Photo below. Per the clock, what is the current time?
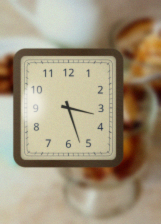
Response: 3:27
